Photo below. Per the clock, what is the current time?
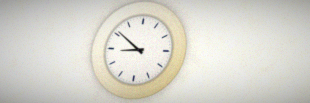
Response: 8:51
